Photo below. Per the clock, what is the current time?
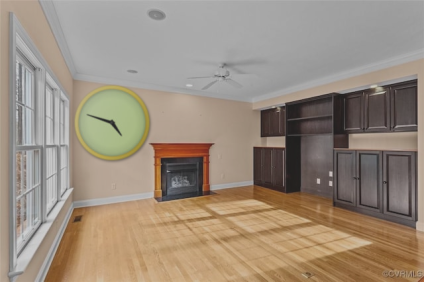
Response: 4:48
